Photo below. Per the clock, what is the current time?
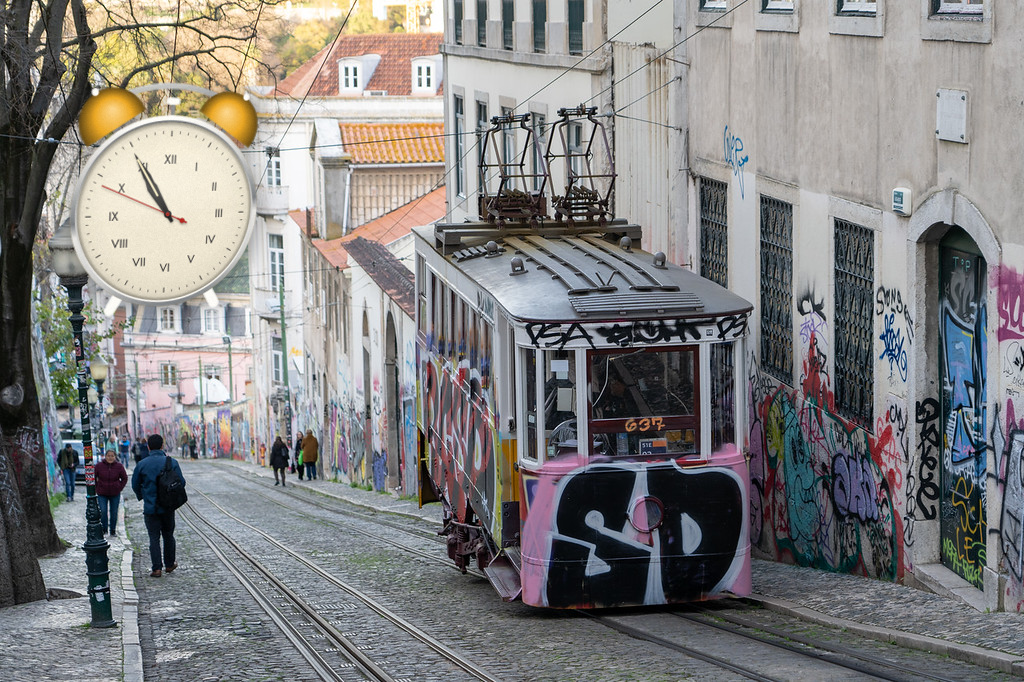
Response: 10:54:49
